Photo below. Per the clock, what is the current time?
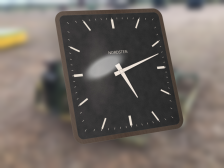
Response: 5:12
